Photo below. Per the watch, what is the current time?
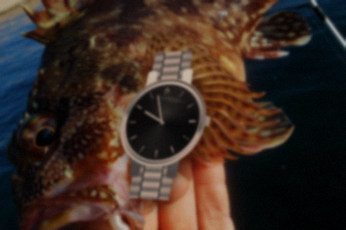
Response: 9:57
